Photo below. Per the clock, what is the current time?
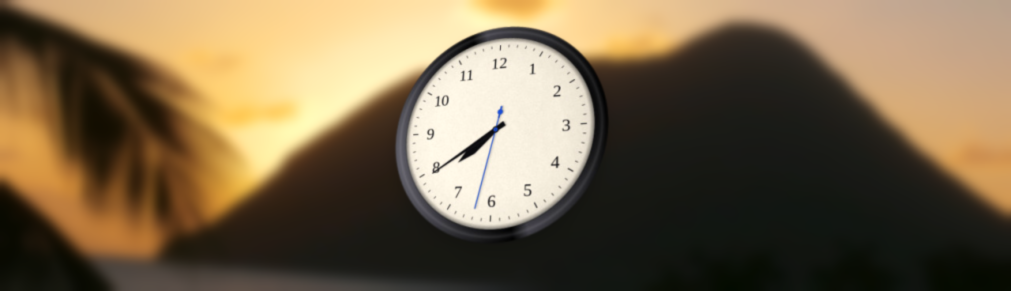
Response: 7:39:32
